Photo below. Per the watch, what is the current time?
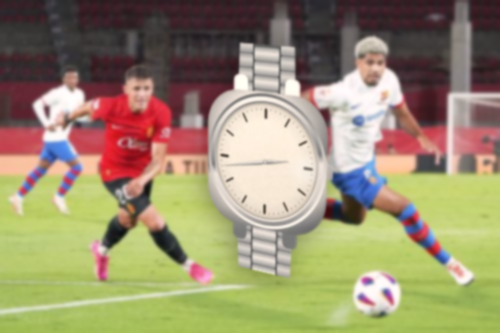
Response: 2:43
